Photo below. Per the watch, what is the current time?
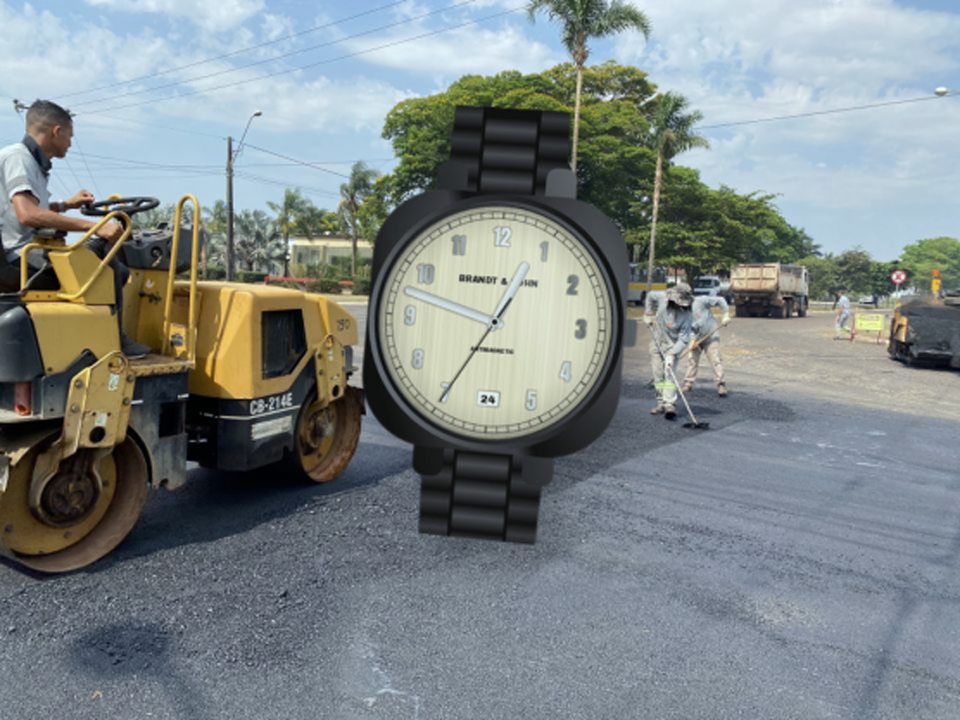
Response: 12:47:35
